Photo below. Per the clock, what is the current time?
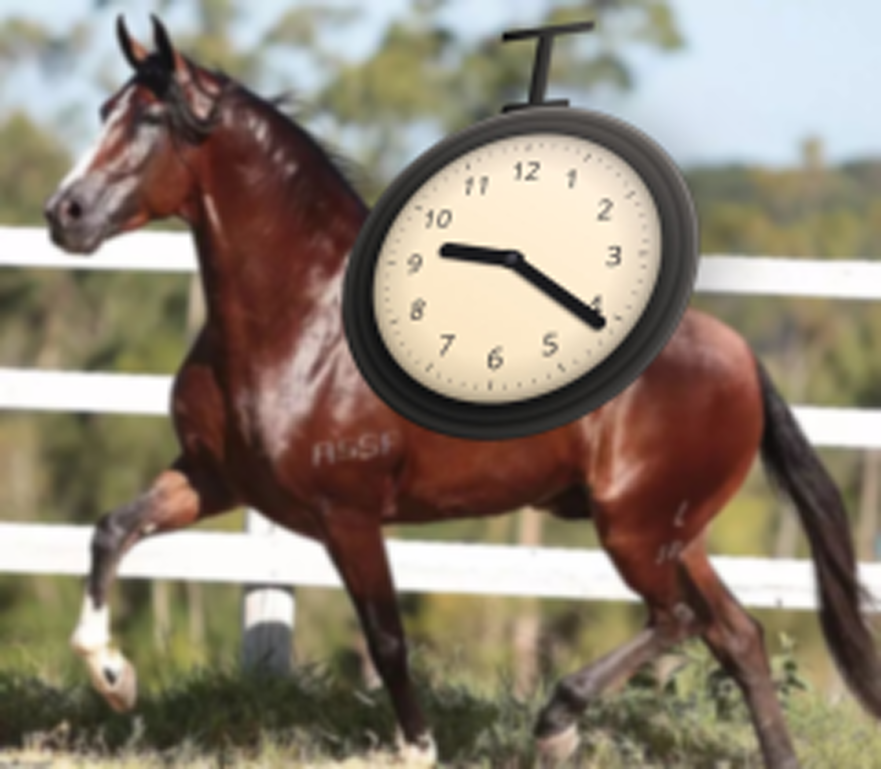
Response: 9:21
